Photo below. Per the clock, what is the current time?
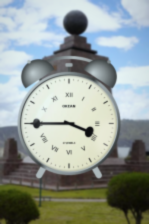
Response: 3:45
